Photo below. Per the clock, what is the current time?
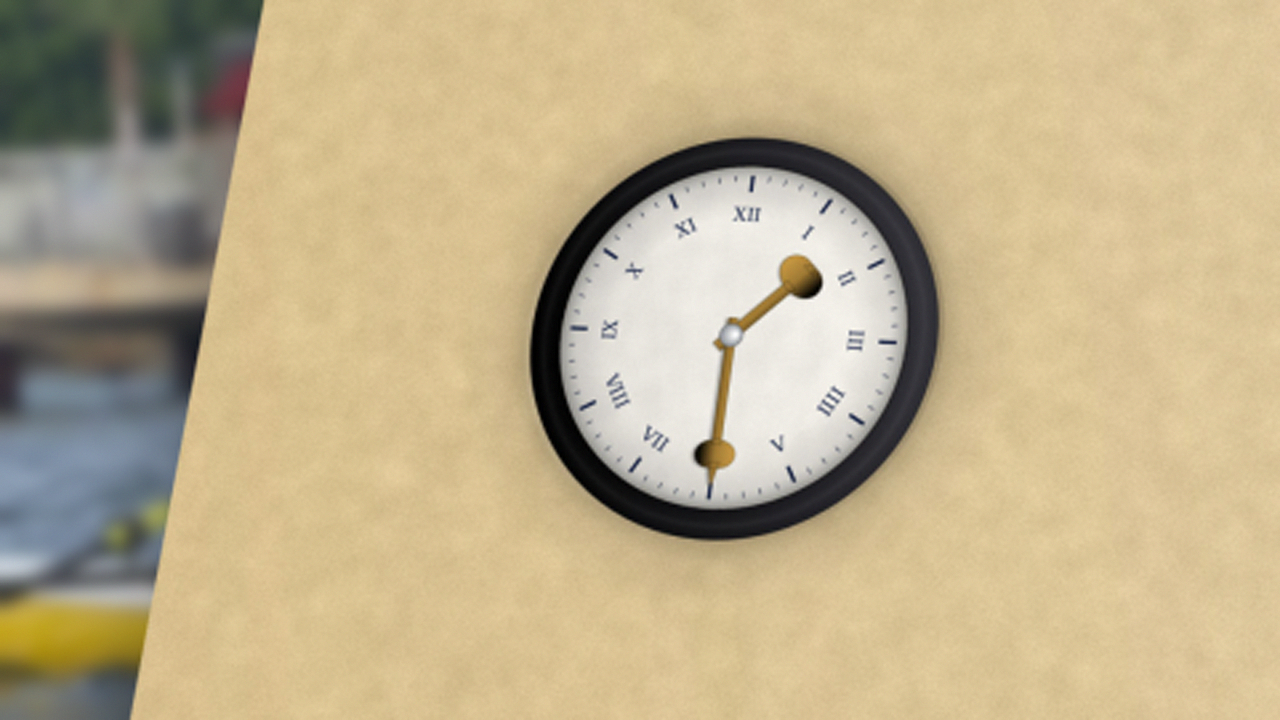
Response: 1:30
